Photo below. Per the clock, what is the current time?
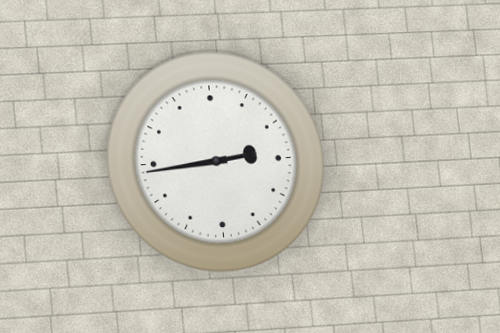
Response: 2:44
